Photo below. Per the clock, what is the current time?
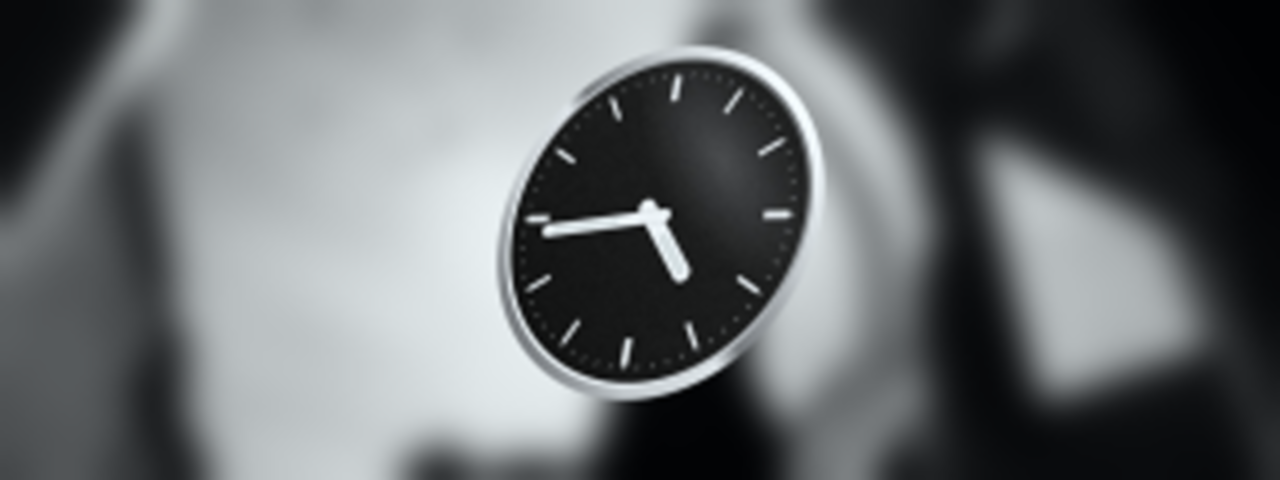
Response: 4:44
